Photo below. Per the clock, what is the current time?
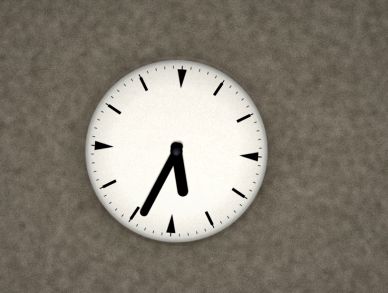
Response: 5:34
